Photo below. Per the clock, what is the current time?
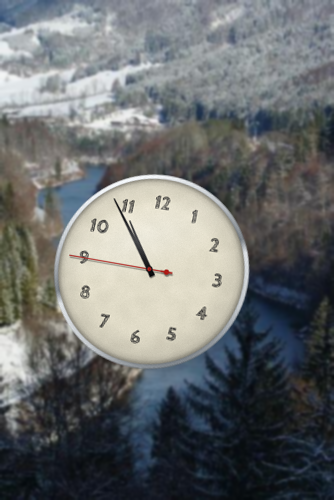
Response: 10:53:45
